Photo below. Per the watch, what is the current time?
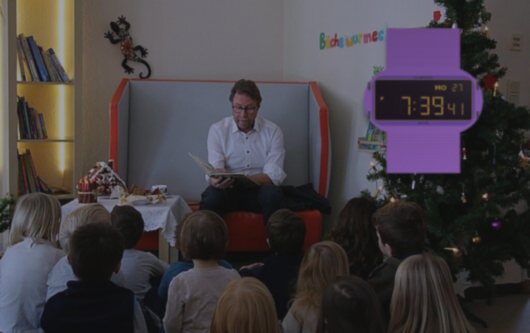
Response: 7:39:41
